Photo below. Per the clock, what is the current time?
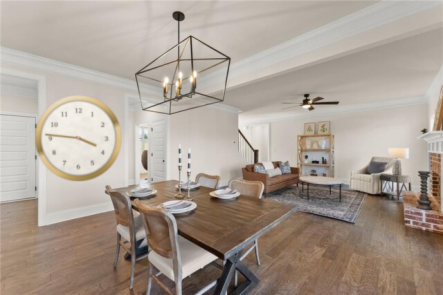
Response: 3:46
